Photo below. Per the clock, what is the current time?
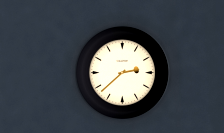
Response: 2:38
